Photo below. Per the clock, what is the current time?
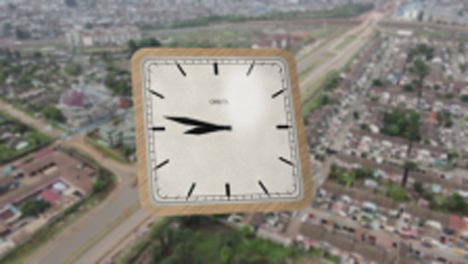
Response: 8:47
